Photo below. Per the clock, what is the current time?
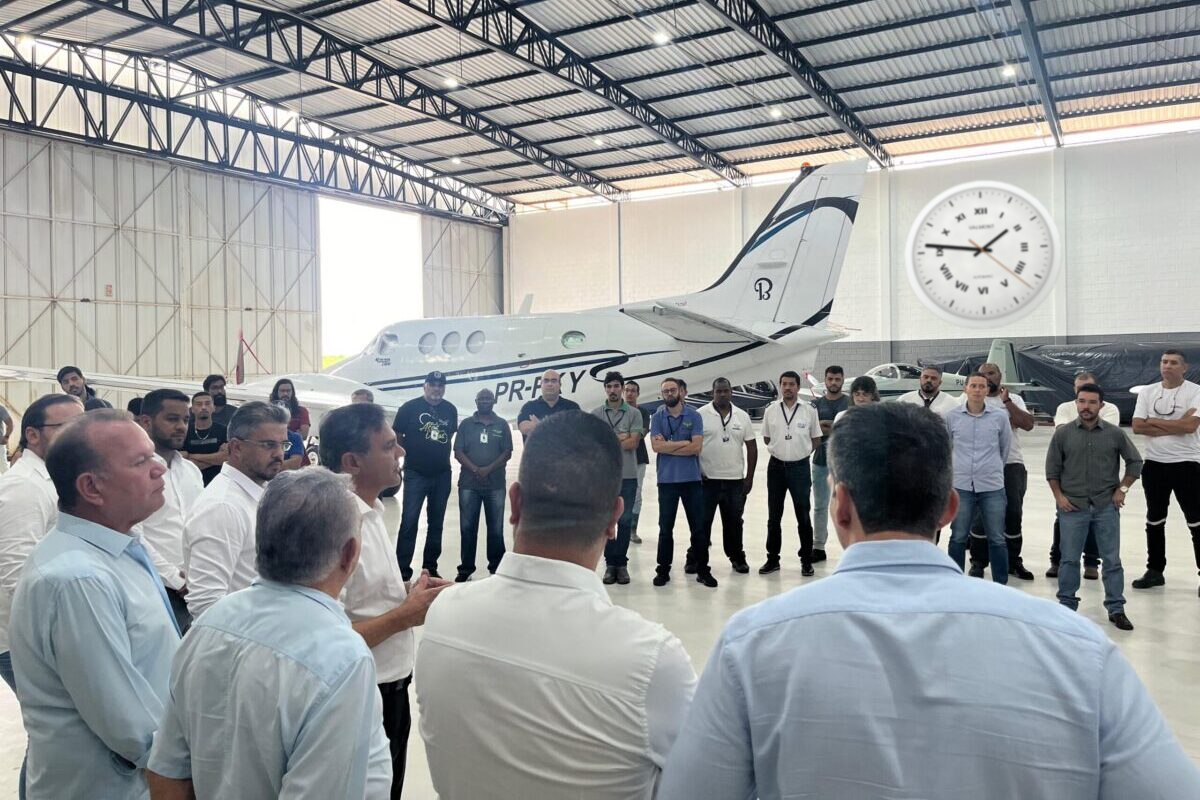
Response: 1:46:22
